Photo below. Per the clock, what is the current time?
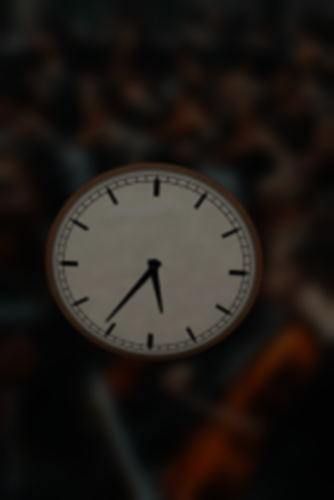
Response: 5:36
